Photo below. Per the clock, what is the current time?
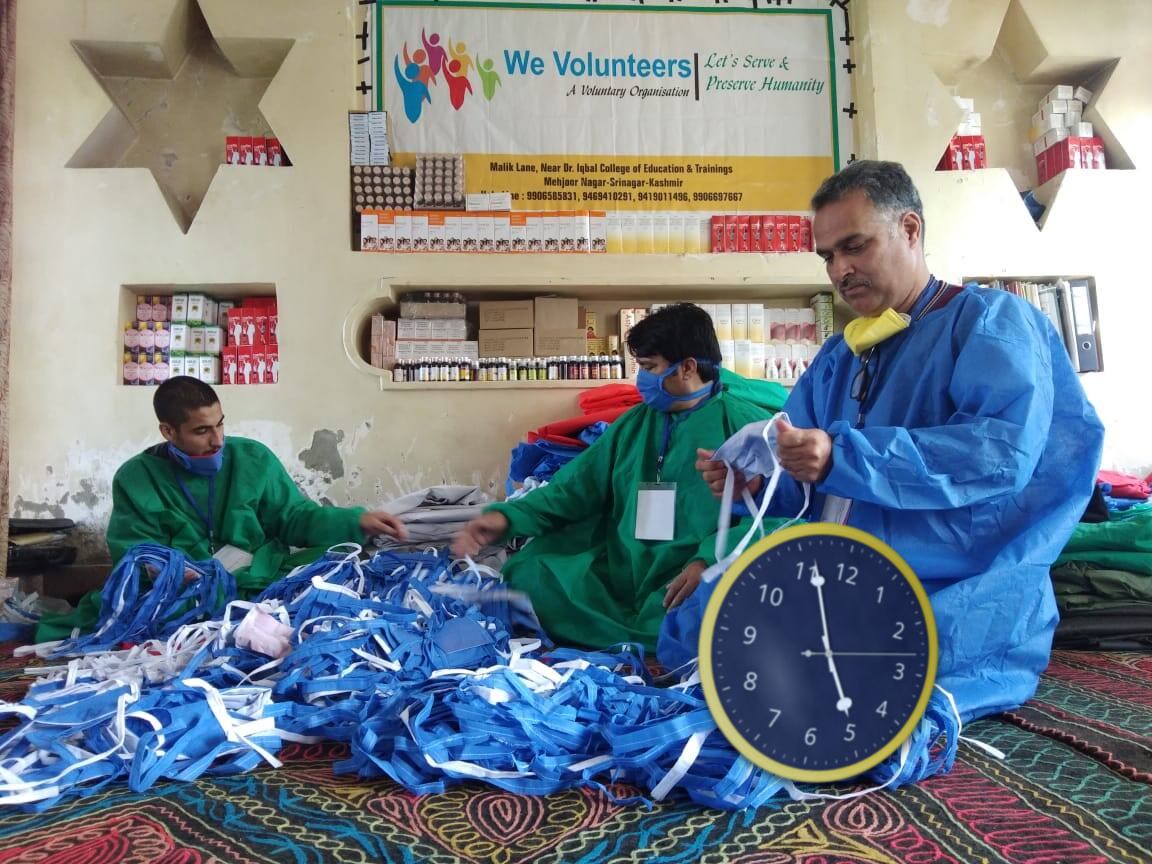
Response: 4:56:13
